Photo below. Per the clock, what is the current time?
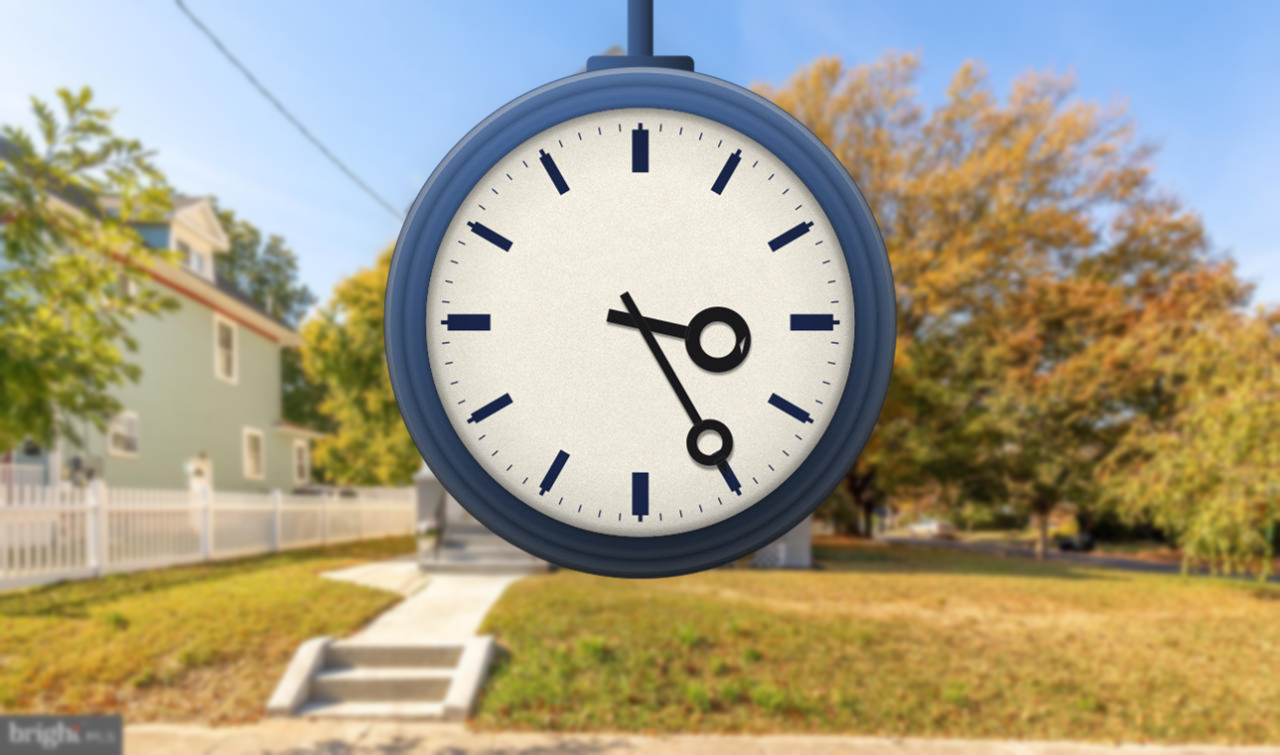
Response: 3:25
